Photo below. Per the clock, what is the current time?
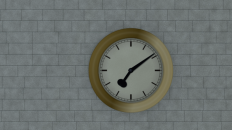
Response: 7:09
